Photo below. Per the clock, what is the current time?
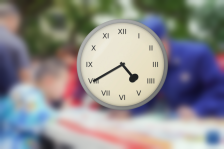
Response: 4:40
